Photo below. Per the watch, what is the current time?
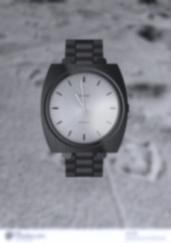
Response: 10:59
